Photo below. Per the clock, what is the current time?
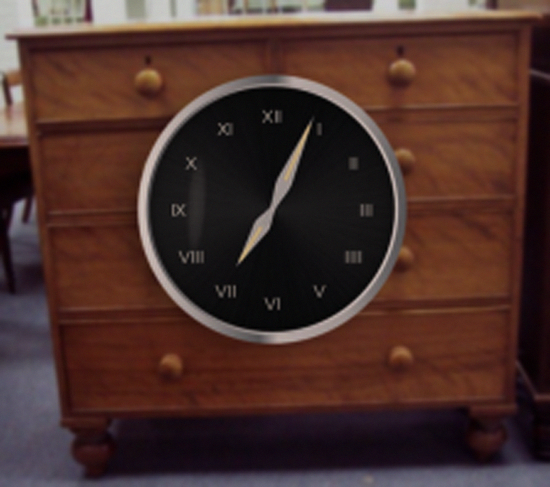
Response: 7:04
